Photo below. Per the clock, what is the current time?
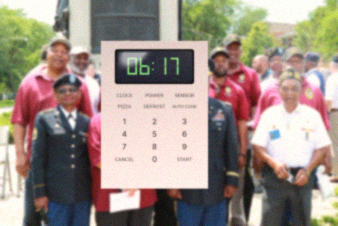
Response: 6:17
